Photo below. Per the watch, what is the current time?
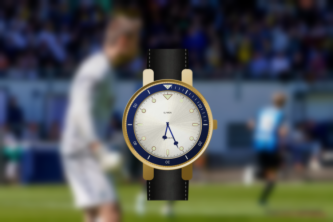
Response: 6:26
